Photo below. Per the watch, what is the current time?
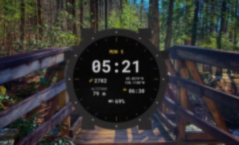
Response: 5:21
